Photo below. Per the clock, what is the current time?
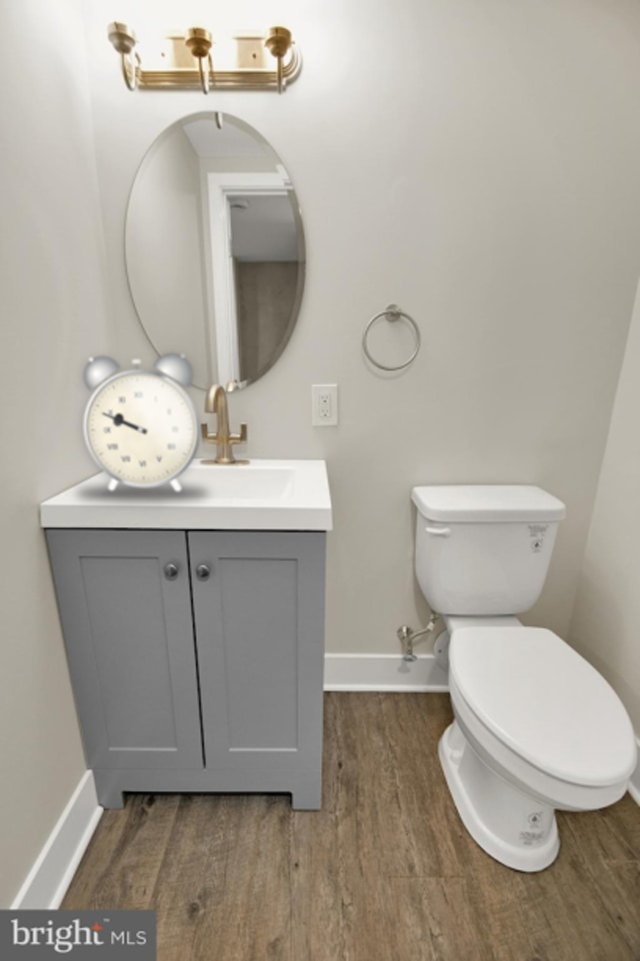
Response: 9:49
